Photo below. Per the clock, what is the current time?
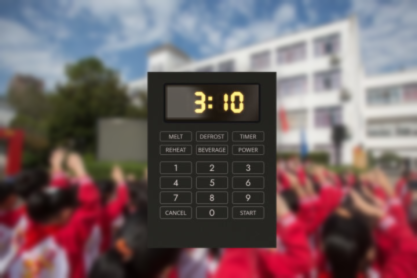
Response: 3:10
